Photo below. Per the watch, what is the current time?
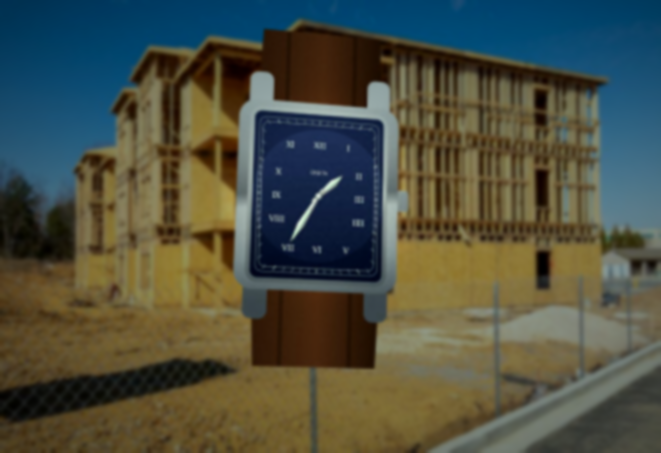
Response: 1:35
